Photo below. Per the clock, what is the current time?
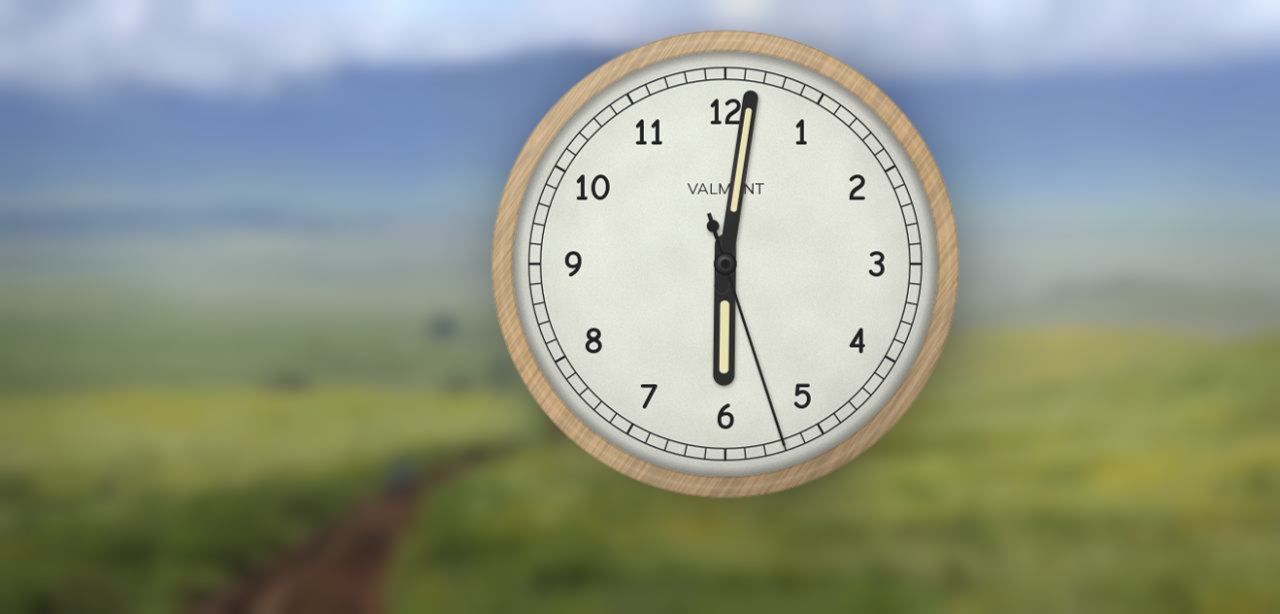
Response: 6:01:27
